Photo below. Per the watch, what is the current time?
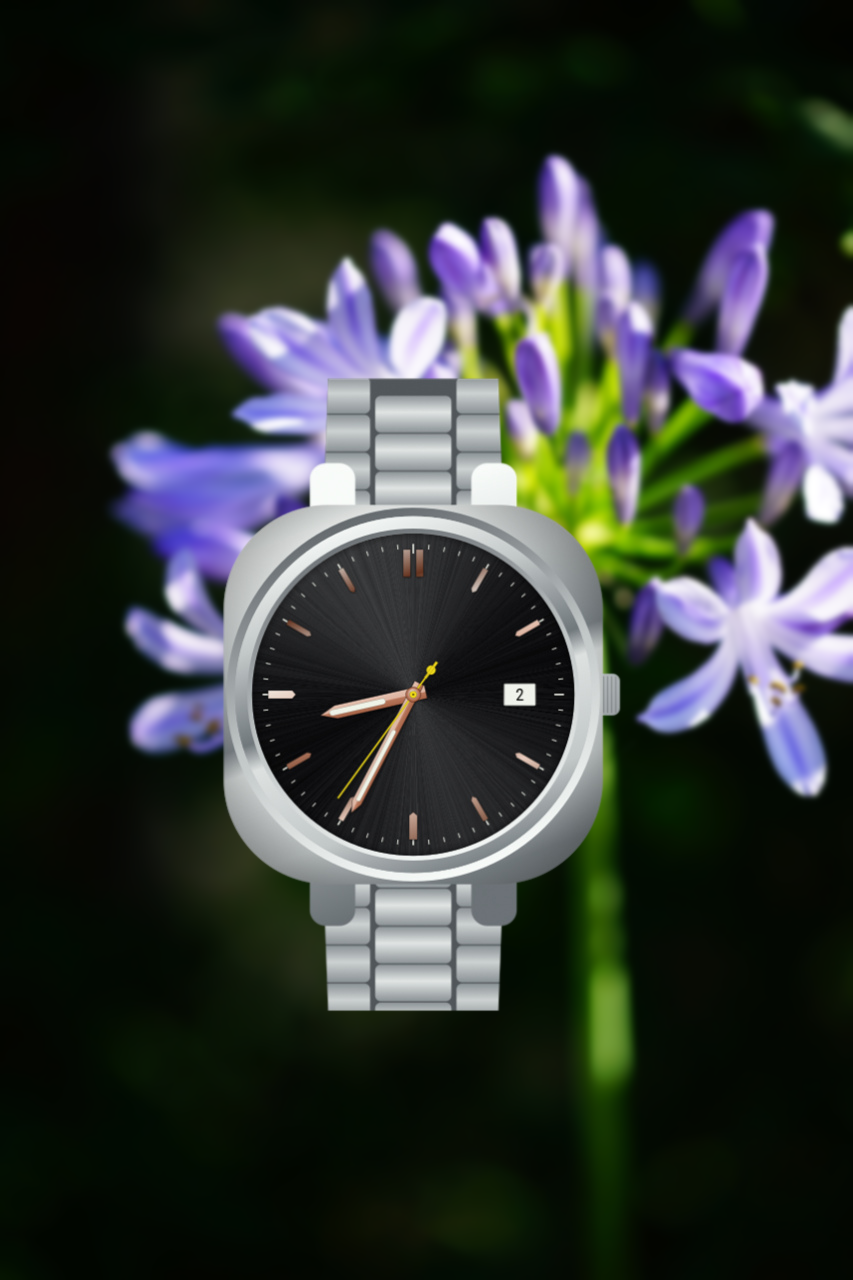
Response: 8:34:36
